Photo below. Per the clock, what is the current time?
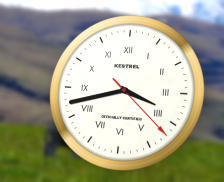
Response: 3:42:22
